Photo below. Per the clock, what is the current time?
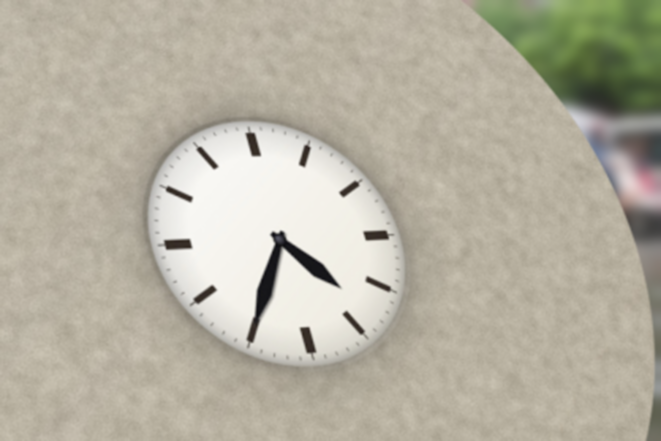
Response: 4:35
